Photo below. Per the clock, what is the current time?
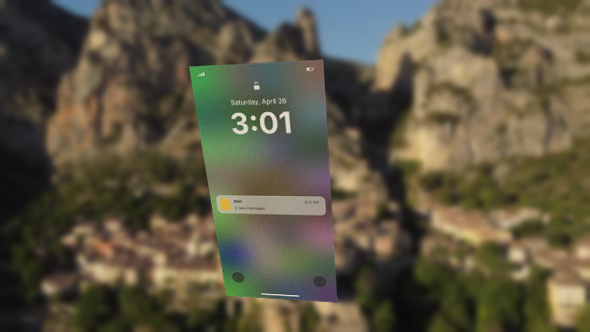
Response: 3:01
